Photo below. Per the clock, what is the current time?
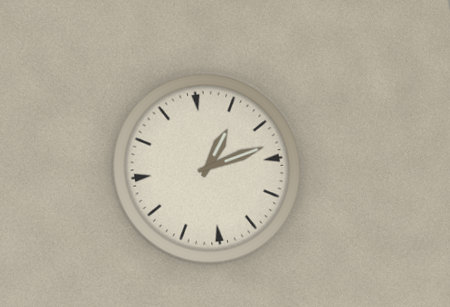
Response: 1:13
